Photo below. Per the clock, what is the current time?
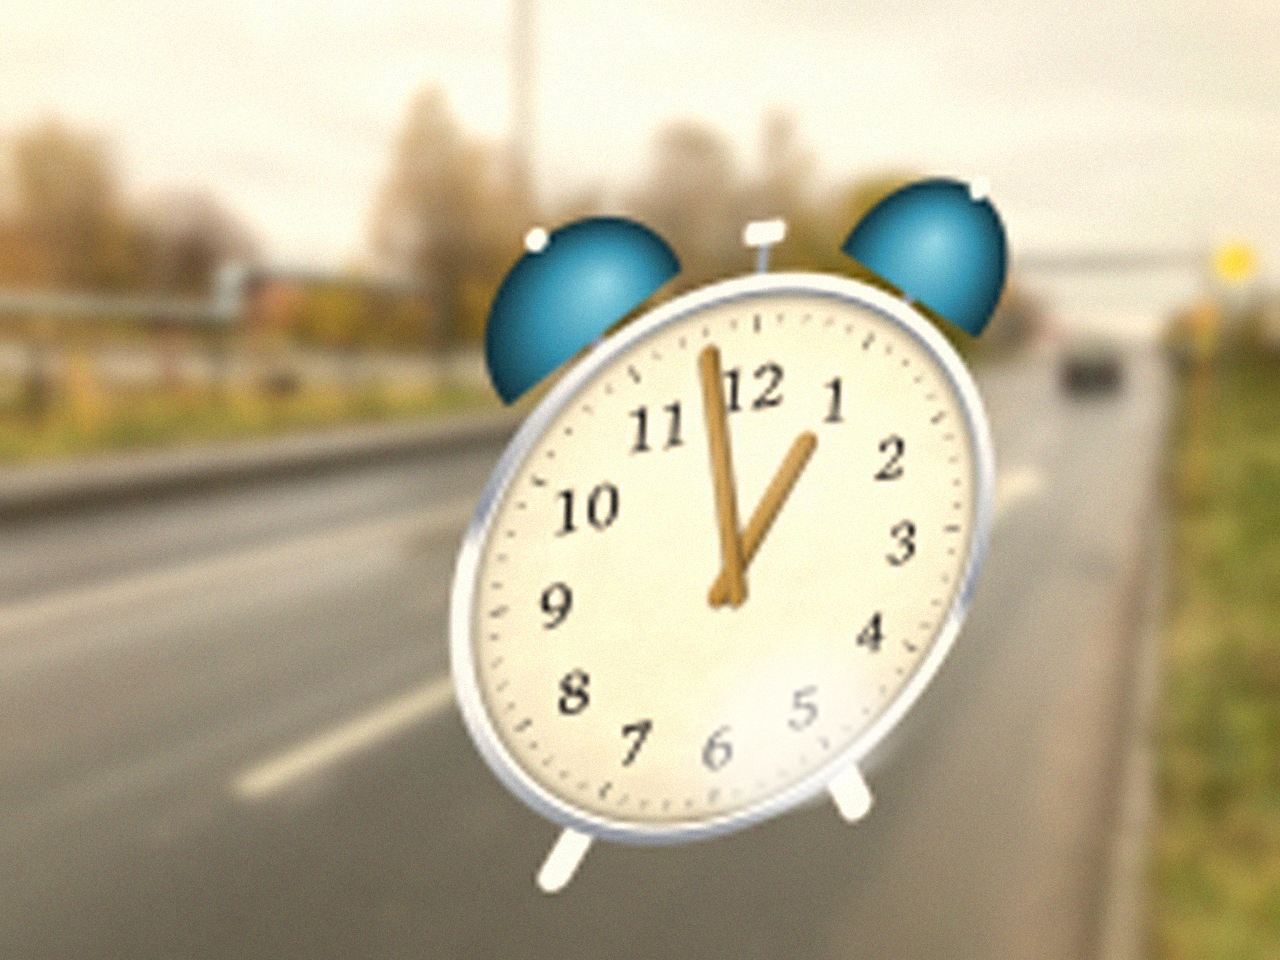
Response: 12:58
